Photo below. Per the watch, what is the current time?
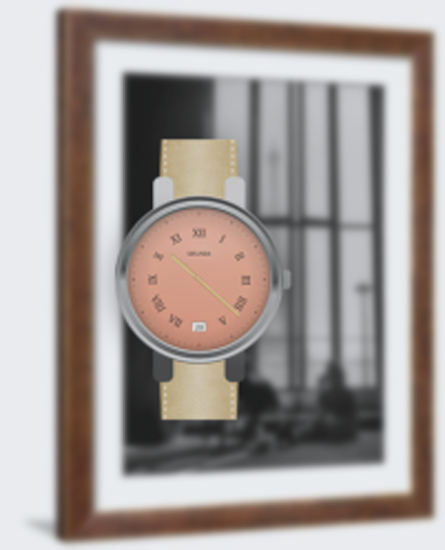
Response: 10:22
